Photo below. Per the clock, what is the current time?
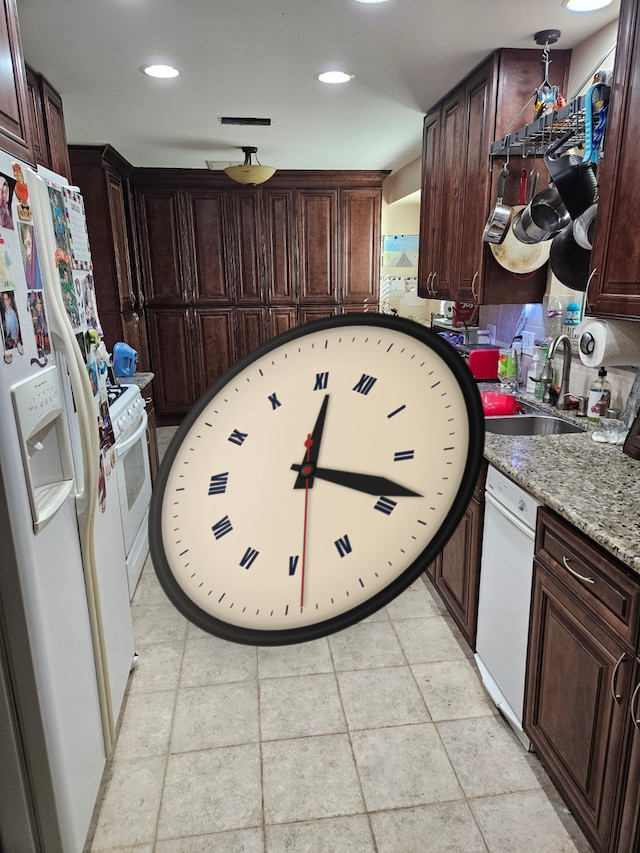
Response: 11:13:24
